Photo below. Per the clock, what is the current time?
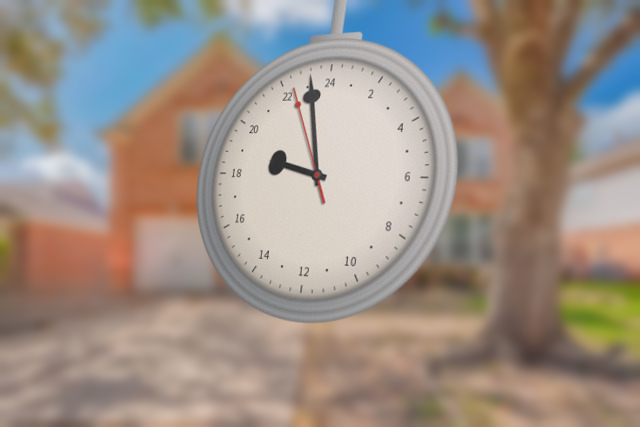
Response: 18:57:56
